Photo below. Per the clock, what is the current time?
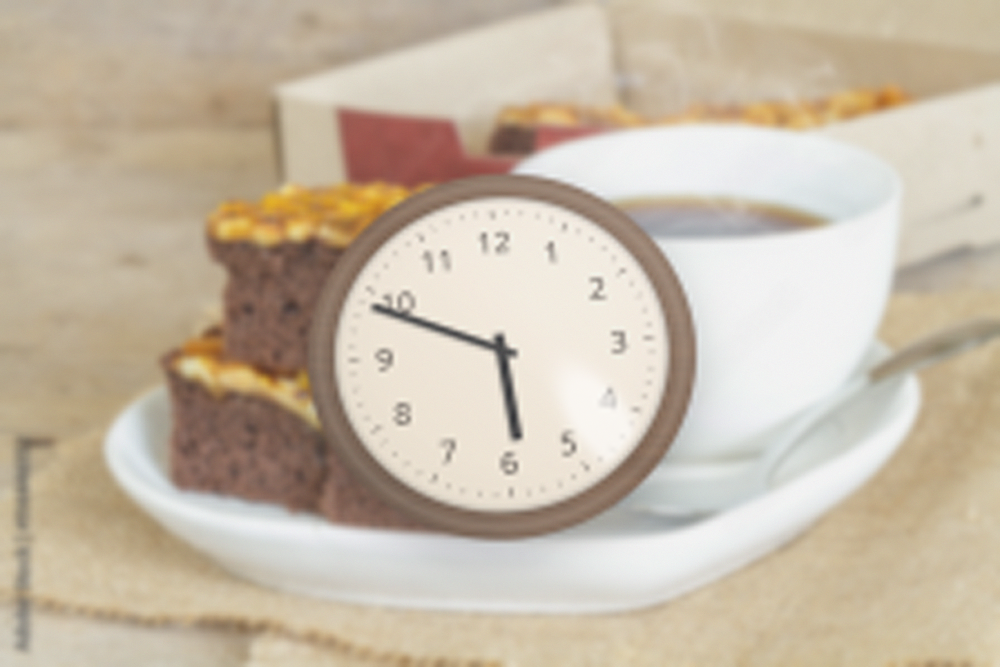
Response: 5:49
